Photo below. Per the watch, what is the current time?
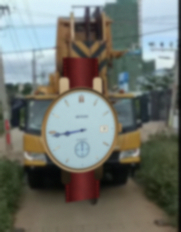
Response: 8:44
